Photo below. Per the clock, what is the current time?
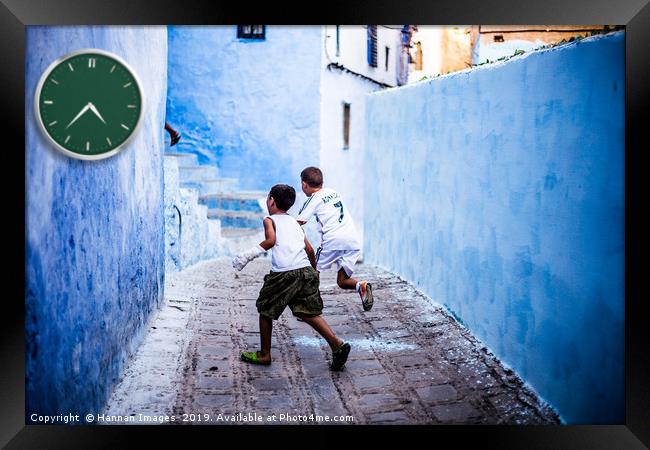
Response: 4:37
